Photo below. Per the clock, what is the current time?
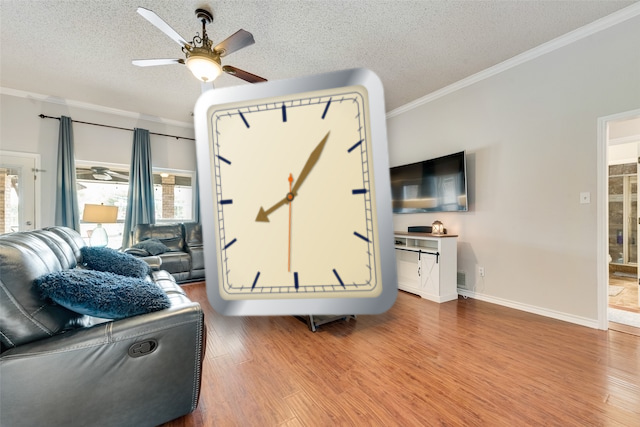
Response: 8:06:31
